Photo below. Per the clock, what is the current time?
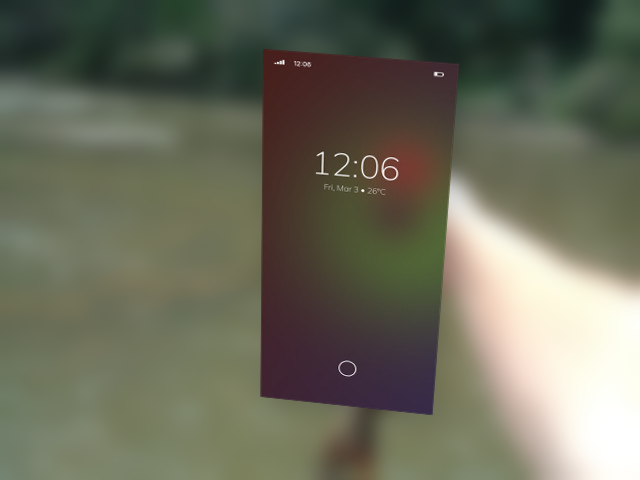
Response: 12:06
